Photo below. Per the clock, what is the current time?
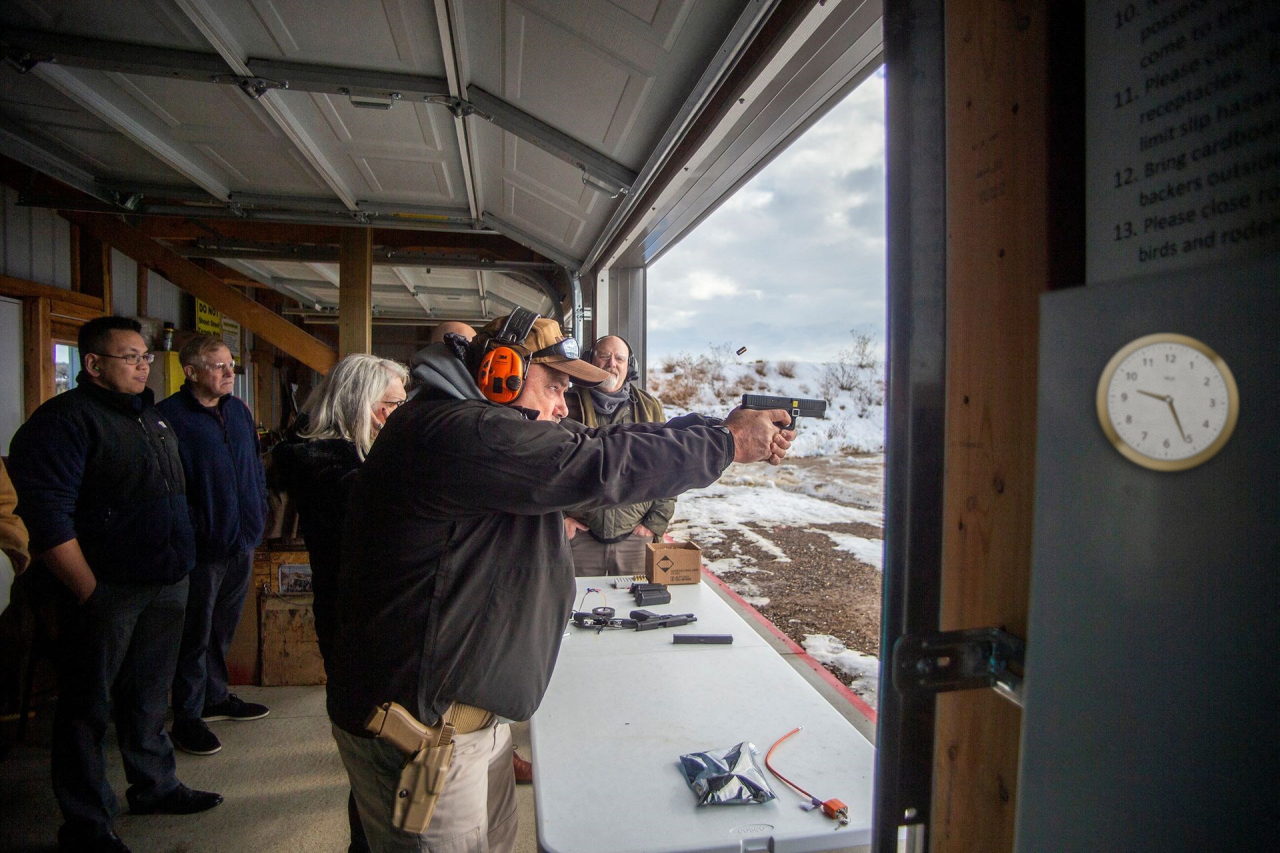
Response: 9:26
